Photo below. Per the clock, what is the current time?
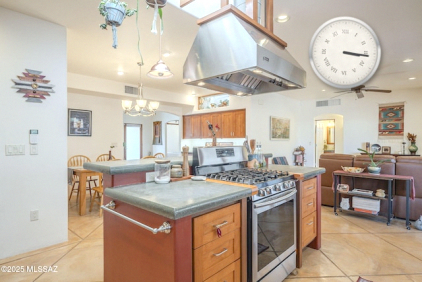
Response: 3:16
